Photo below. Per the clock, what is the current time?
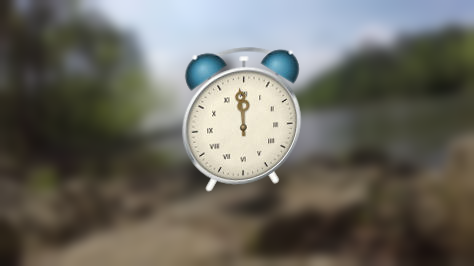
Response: 11:59
